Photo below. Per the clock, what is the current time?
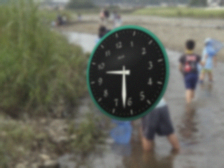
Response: 9:32
